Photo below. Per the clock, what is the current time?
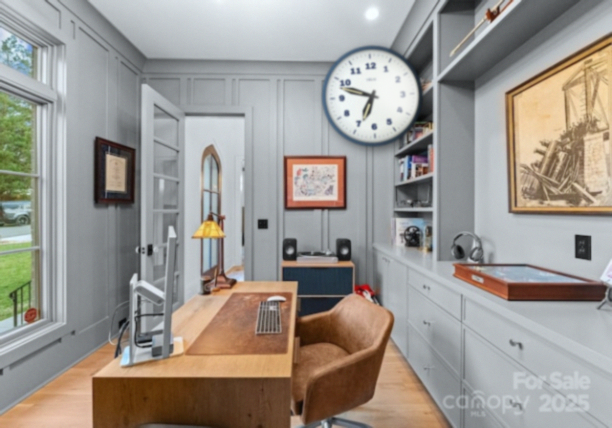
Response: 6:48
